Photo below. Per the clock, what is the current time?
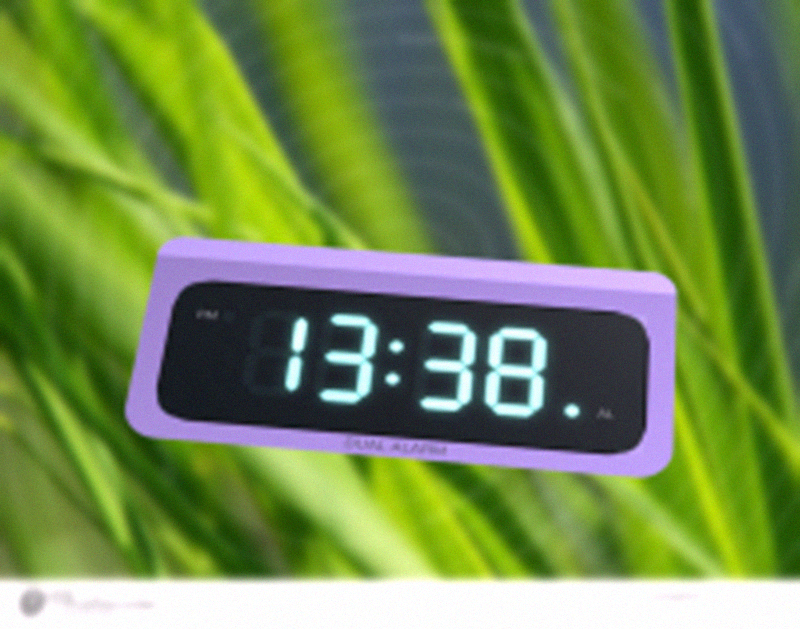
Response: 13:38
